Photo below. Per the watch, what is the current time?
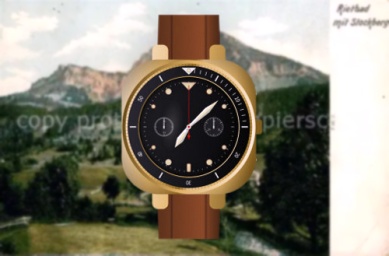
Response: 7:08
